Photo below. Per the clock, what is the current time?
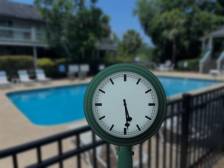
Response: 5:29
